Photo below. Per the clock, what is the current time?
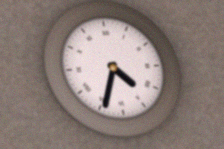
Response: 4:34
